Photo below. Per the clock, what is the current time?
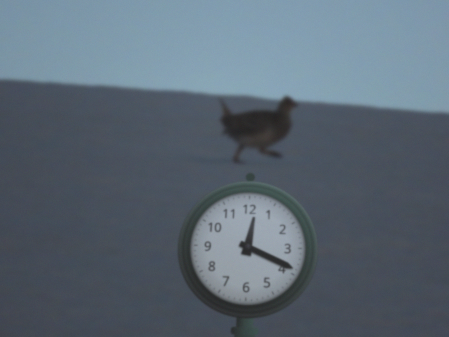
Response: 12:19
